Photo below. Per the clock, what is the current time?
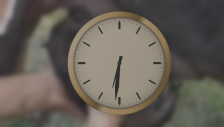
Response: 6:31
